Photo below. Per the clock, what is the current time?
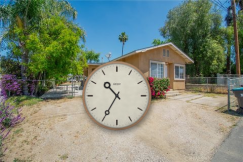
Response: 10:35
